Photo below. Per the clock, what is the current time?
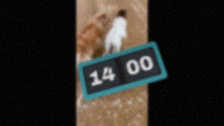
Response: 14:00
